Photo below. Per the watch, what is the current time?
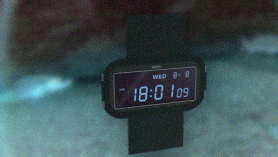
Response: 18:01:09
